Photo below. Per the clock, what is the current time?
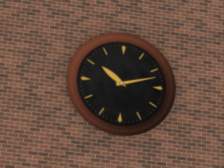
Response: 10:12
